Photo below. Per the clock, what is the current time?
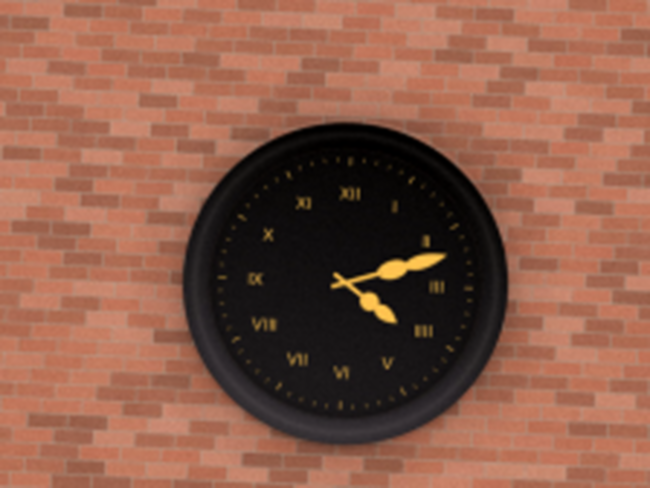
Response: 4:12
